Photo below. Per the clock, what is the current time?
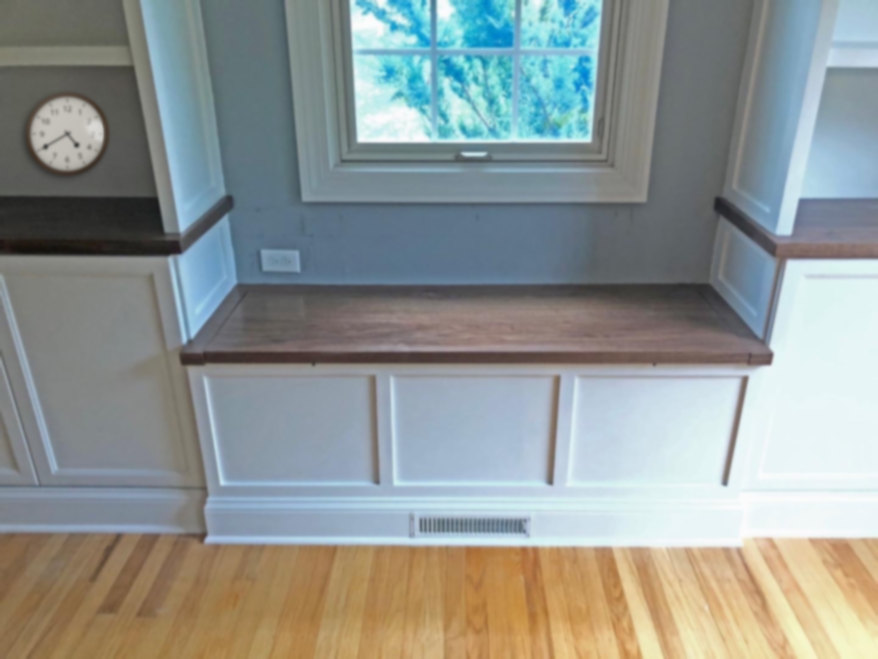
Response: 4:40
